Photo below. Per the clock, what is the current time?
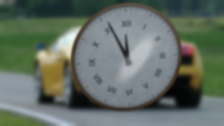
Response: 11:56
